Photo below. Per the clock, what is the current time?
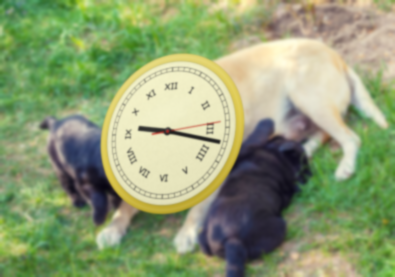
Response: 9:17:14
